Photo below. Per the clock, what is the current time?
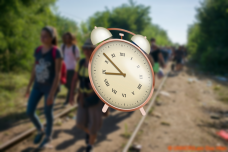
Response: 8:52
